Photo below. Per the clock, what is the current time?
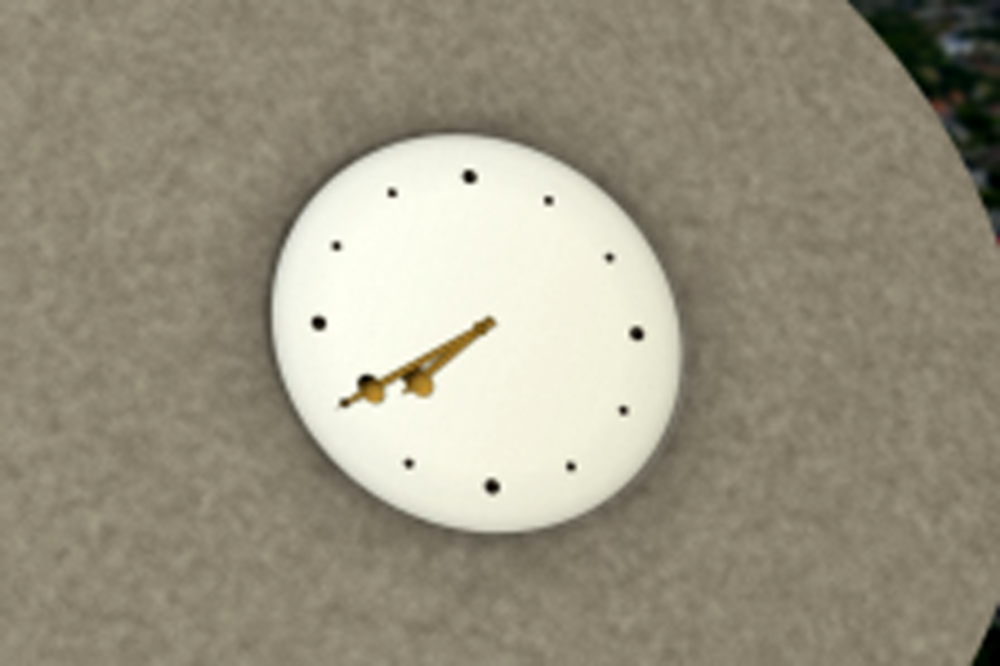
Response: 7:40
